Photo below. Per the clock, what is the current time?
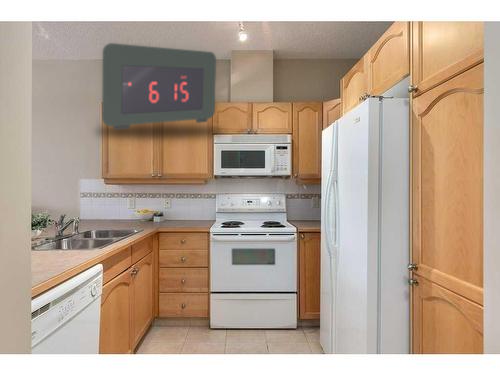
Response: 6:15
